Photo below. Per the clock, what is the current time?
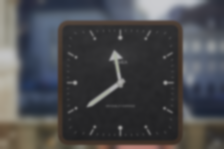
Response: 11:39
